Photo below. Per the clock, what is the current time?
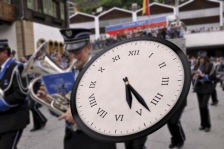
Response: 5:23
